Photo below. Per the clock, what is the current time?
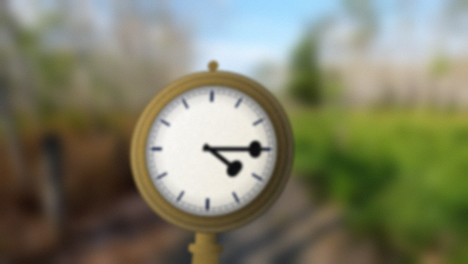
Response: 4:15
